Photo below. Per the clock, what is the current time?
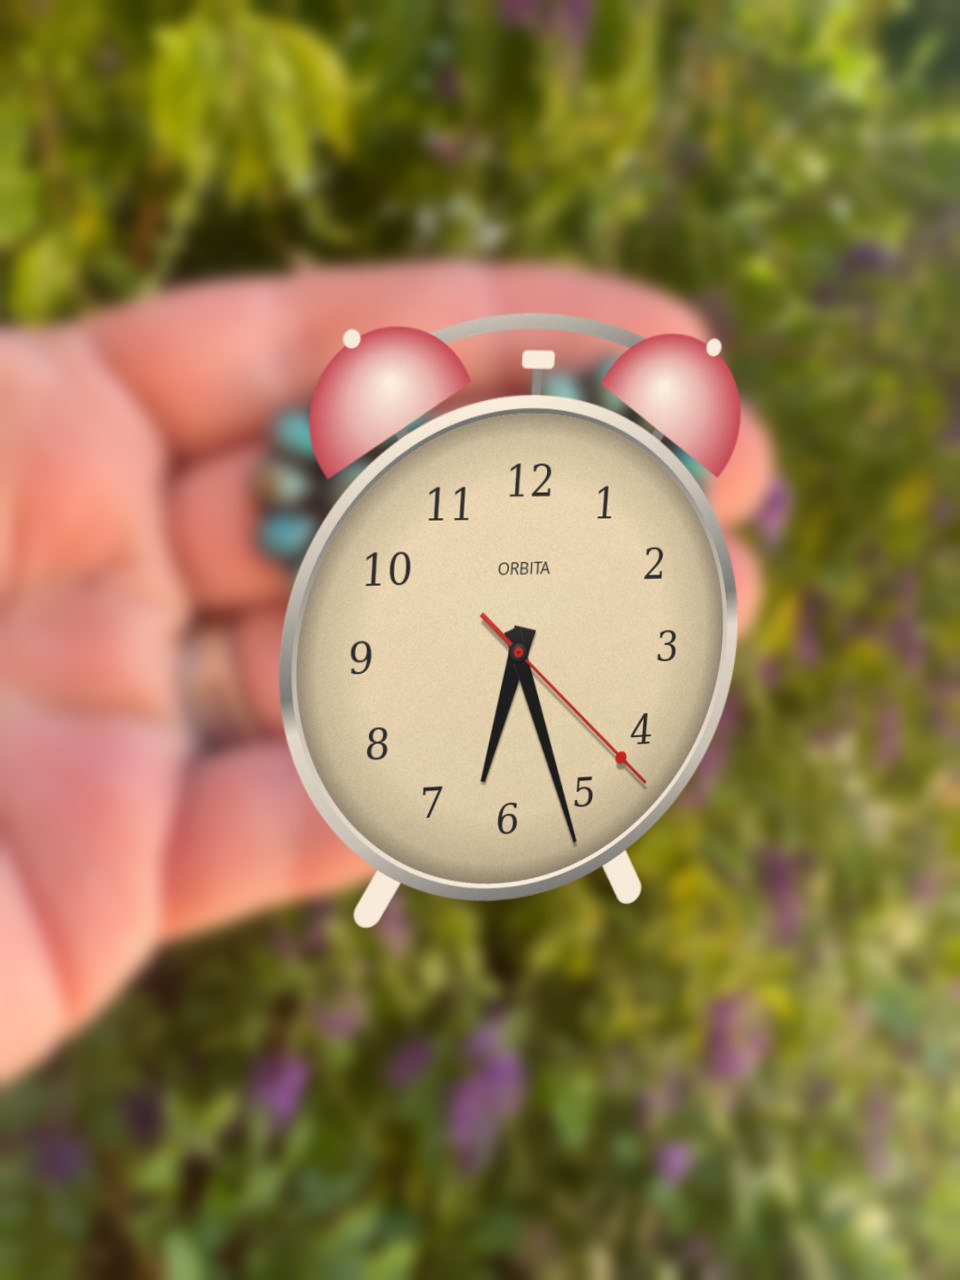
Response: 6:26:22
